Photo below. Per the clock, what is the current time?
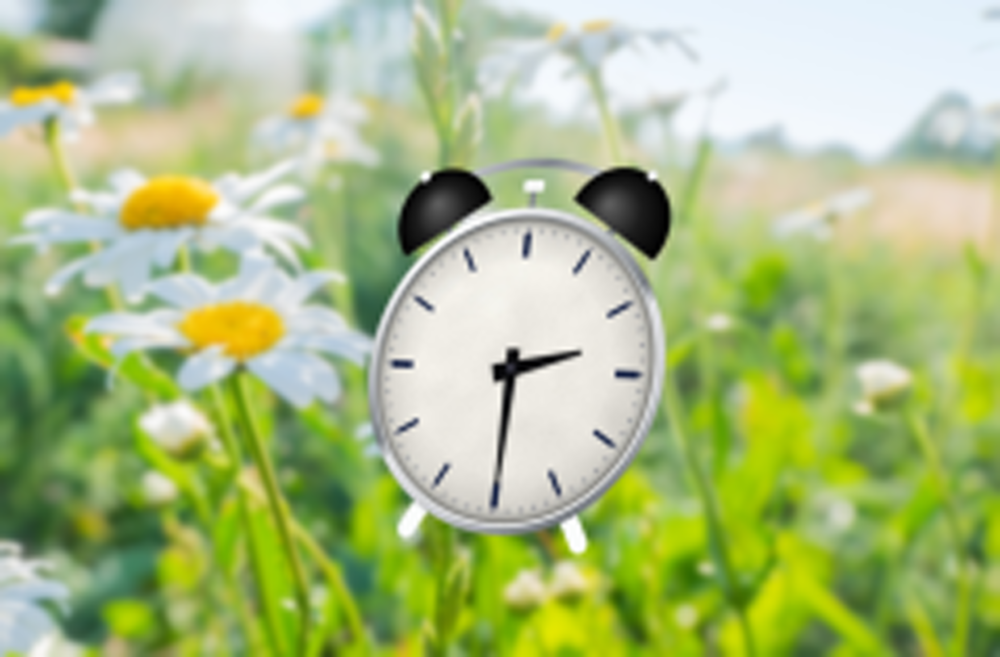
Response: 2:30
